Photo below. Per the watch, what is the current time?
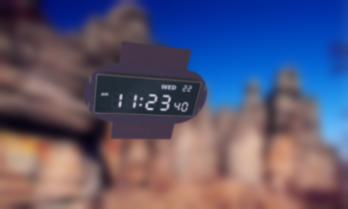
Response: 11:23:40
